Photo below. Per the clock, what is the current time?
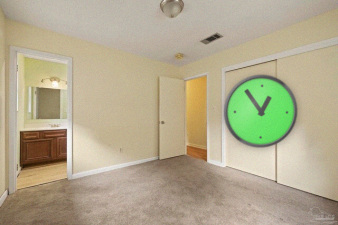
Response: 12:54
